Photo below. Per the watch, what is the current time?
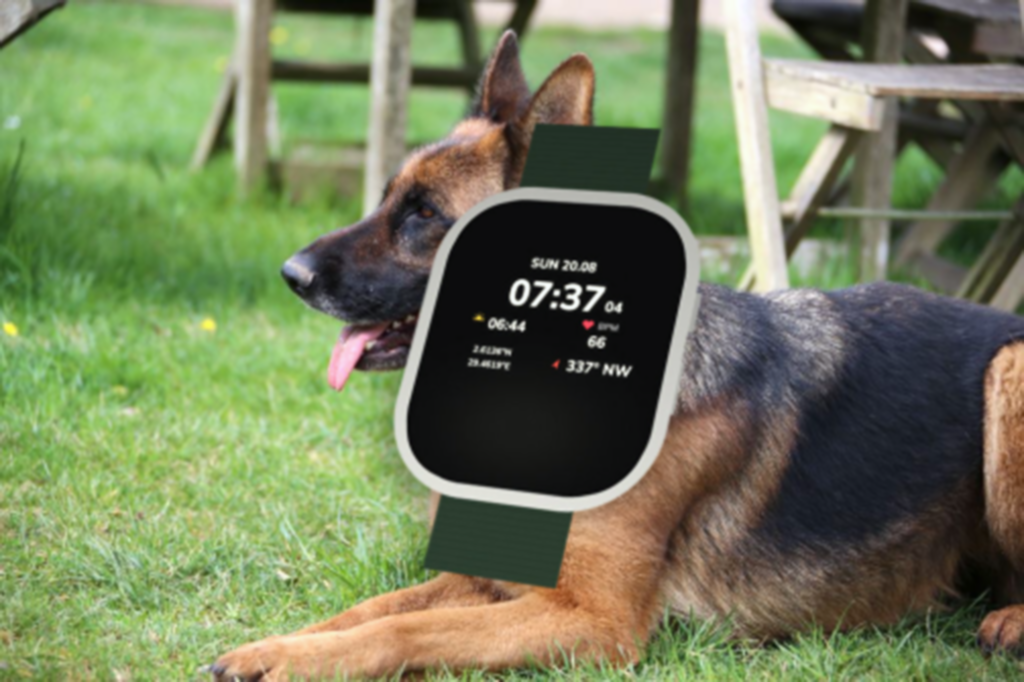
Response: 7:37
